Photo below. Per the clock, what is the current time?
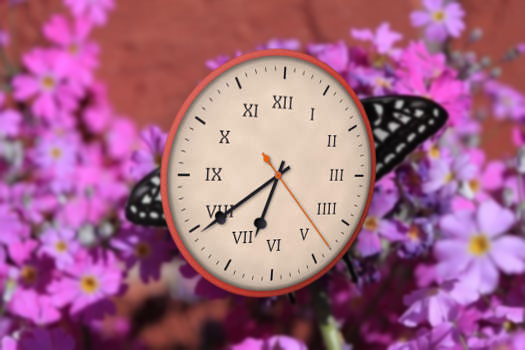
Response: 6:39:23
